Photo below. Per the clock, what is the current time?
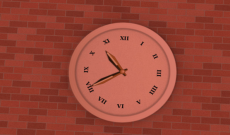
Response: 10:40
